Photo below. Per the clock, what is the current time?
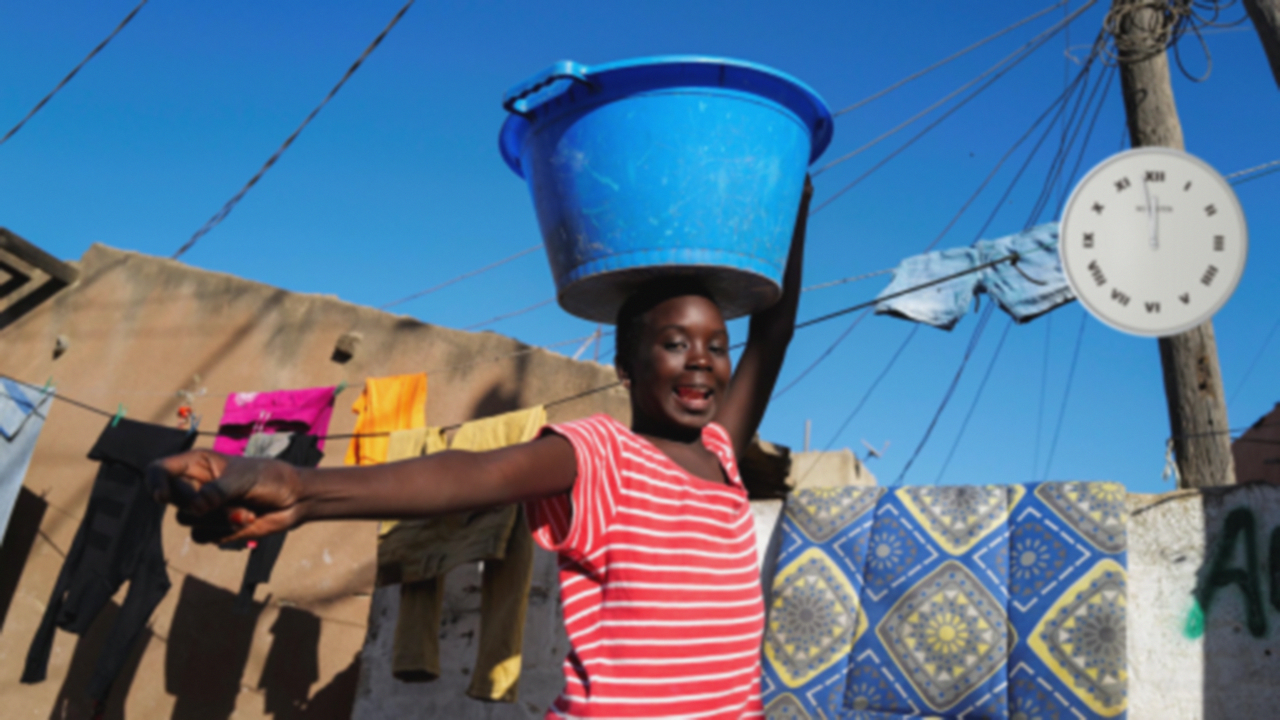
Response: 11:58
